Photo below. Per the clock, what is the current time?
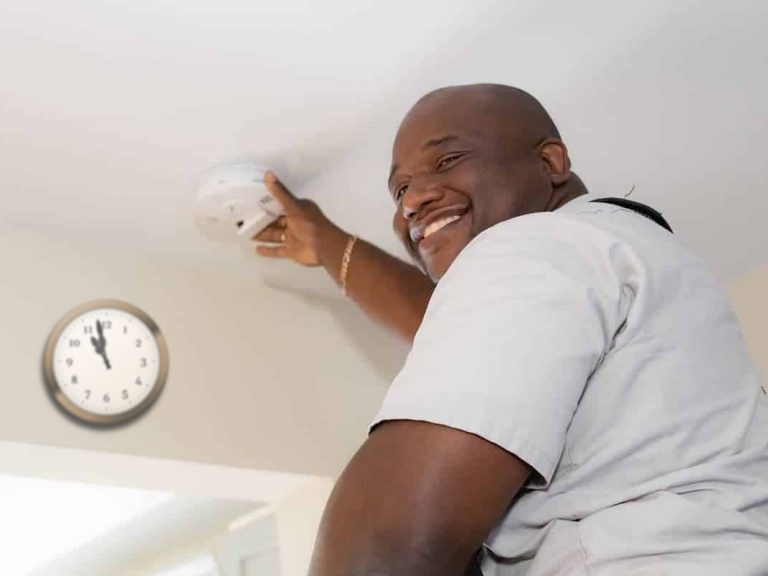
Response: 10:58
